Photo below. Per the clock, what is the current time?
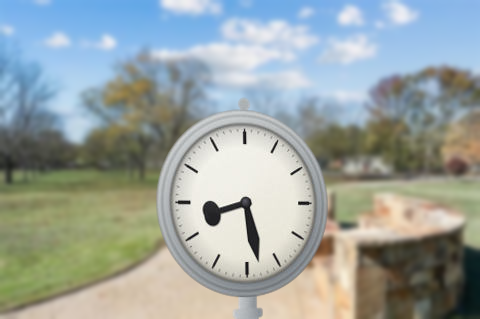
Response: 8:28
